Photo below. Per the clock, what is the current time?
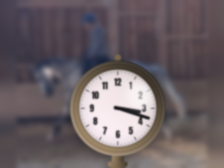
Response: 3:18
